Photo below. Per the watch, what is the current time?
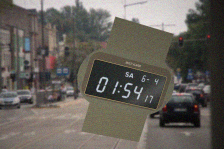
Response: 1:54:17
